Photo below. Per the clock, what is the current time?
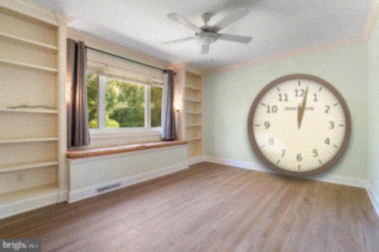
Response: 12:02
